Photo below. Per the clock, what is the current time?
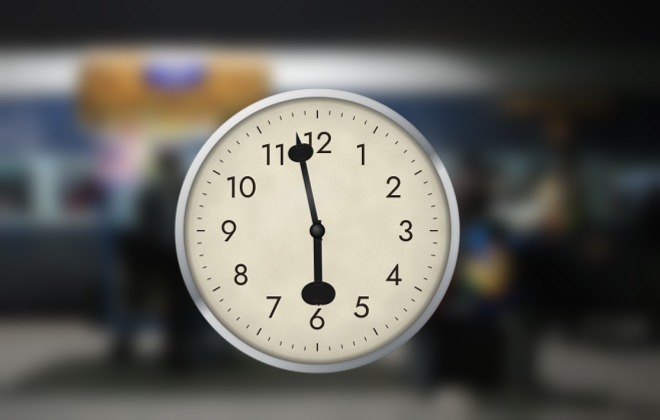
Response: 5:58
